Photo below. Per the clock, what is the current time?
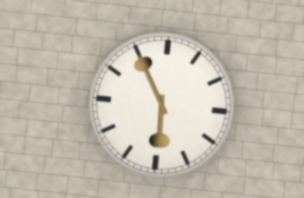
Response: 5:55
